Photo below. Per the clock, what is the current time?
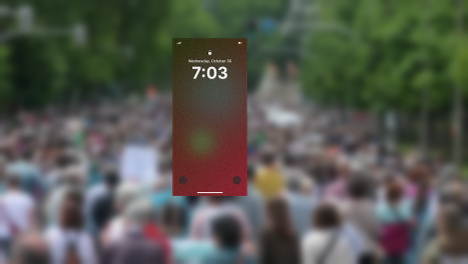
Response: 7:03
